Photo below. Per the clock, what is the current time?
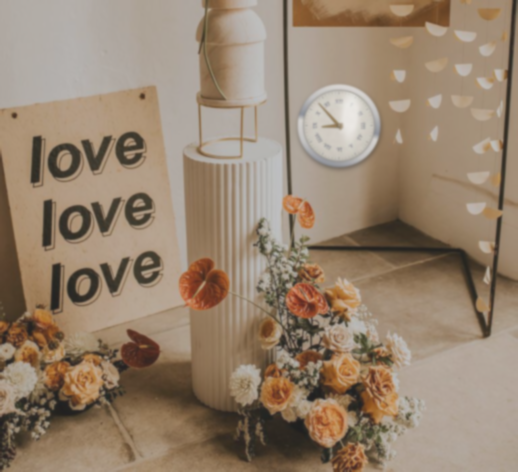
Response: 8:53
